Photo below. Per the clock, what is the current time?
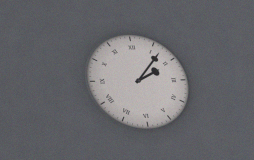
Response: 2:07
